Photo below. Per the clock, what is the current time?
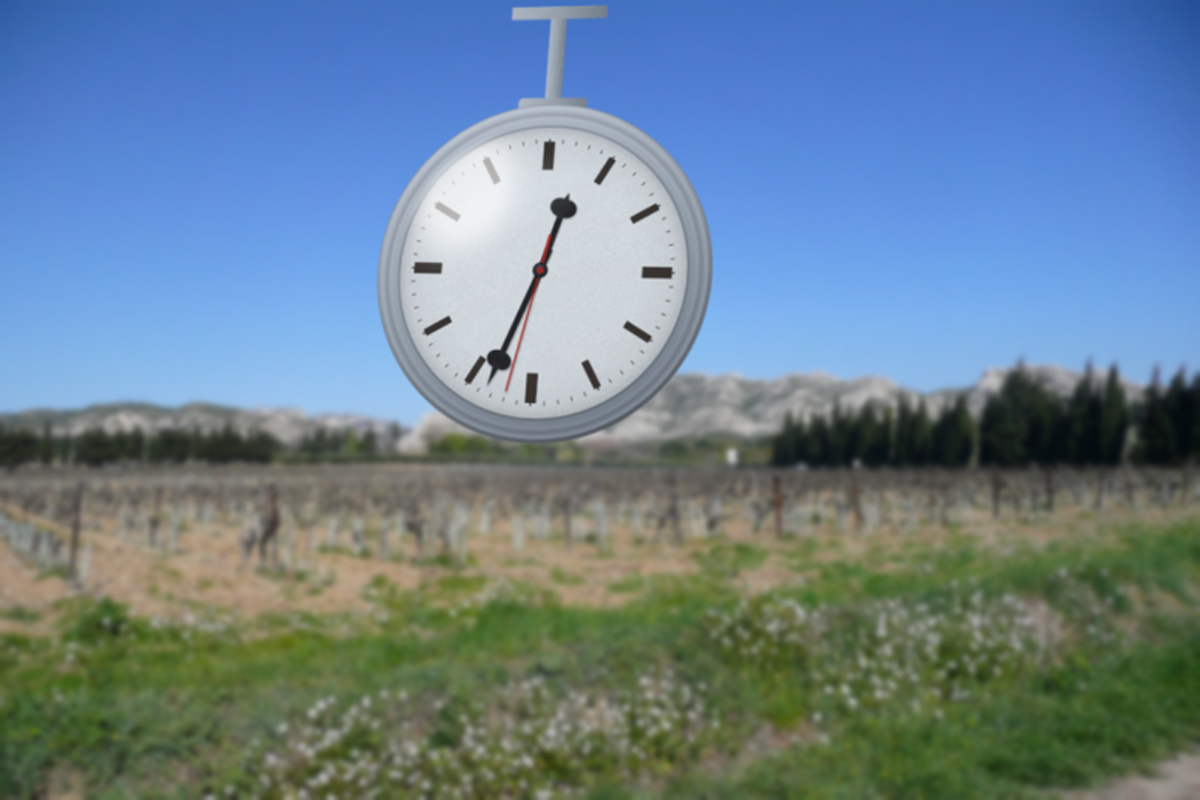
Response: 12:33:32
